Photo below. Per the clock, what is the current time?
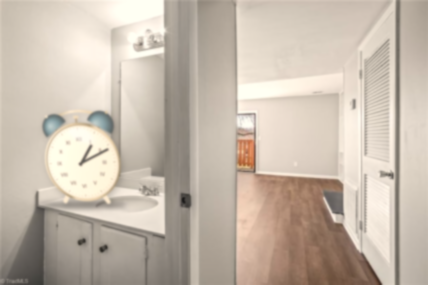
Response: 1:11
